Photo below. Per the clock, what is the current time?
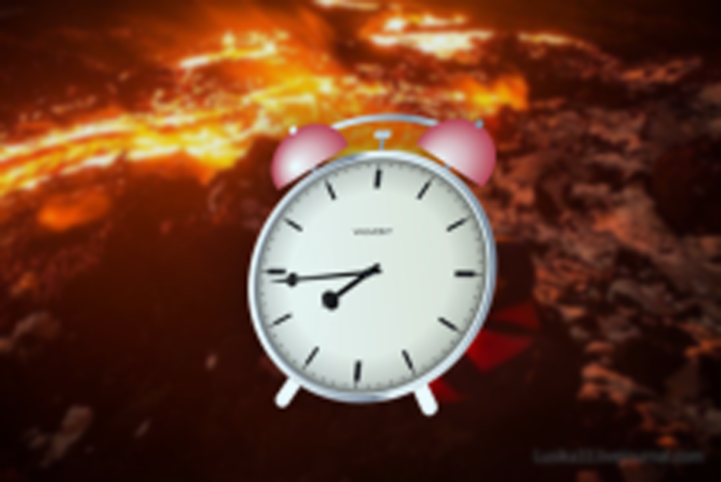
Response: 7:44
